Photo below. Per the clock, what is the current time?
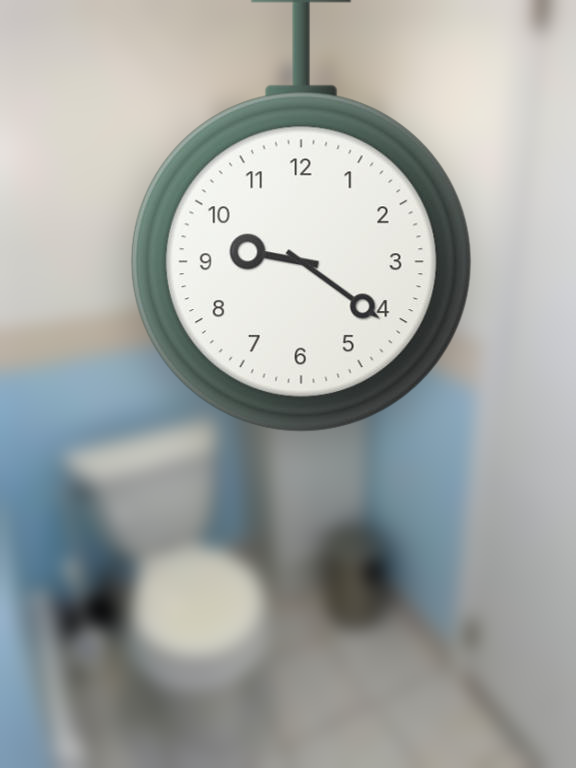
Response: 9:21
